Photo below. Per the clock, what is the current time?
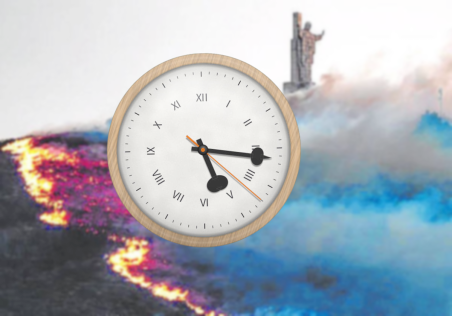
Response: 5:16:22
